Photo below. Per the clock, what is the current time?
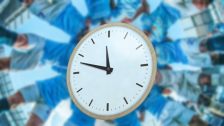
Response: 11:48
